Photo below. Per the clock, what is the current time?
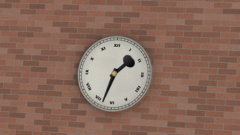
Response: 1:33
